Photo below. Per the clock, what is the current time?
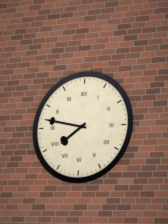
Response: 7:47
